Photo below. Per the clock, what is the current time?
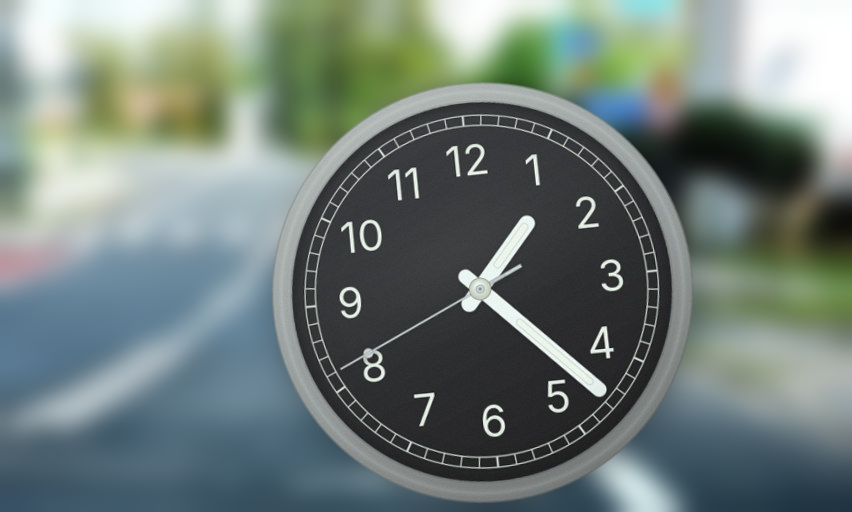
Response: 1:22:41
